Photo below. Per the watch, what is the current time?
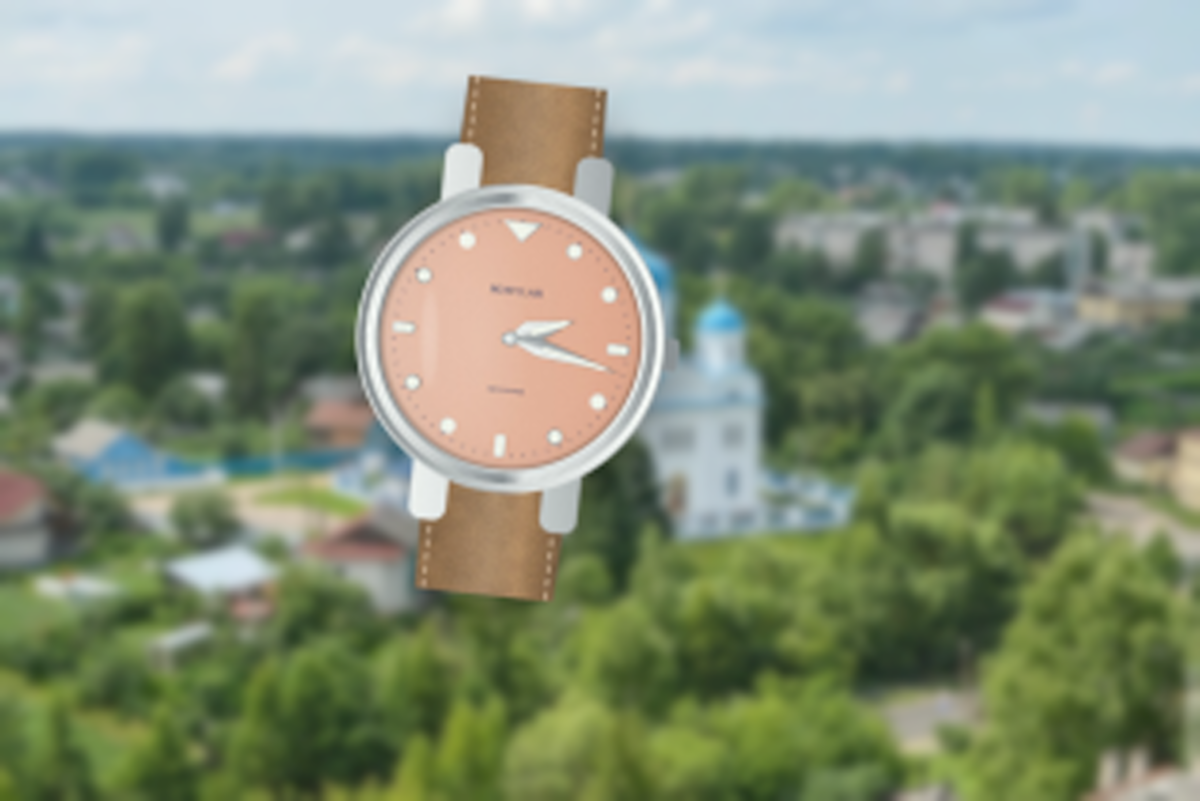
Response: 2:17
